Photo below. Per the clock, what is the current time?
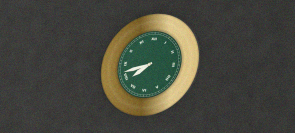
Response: 7:42
